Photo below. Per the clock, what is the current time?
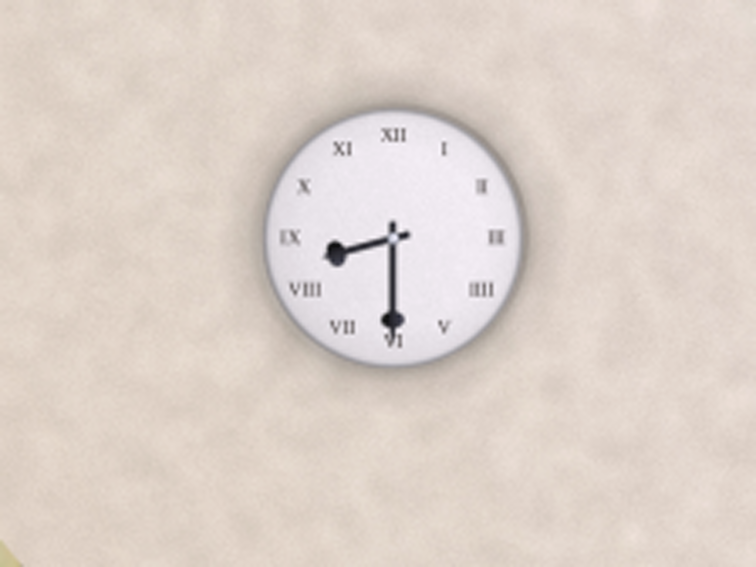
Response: 8:30
